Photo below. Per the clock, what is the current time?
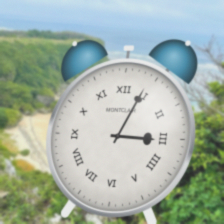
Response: 3:04
